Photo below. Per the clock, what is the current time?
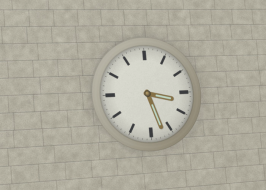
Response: 3:27
